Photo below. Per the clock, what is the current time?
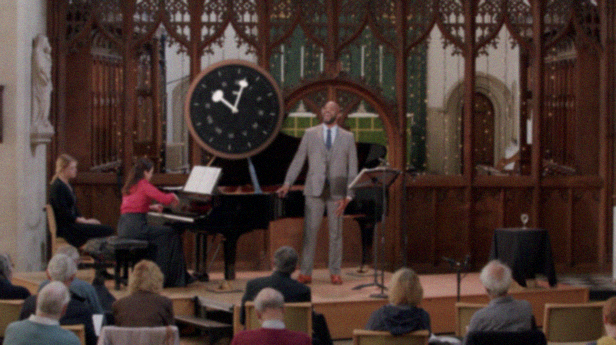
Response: 10:02
